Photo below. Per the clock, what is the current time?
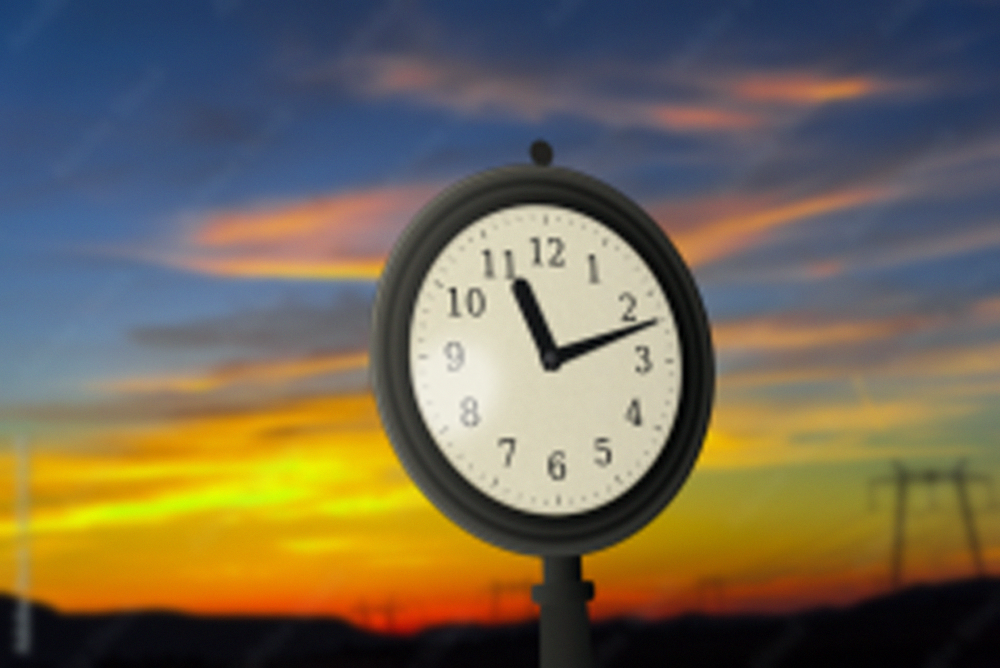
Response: 11:12
